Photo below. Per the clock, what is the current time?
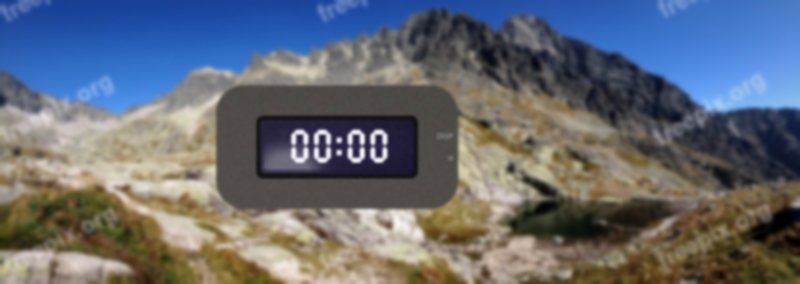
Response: 0:00
